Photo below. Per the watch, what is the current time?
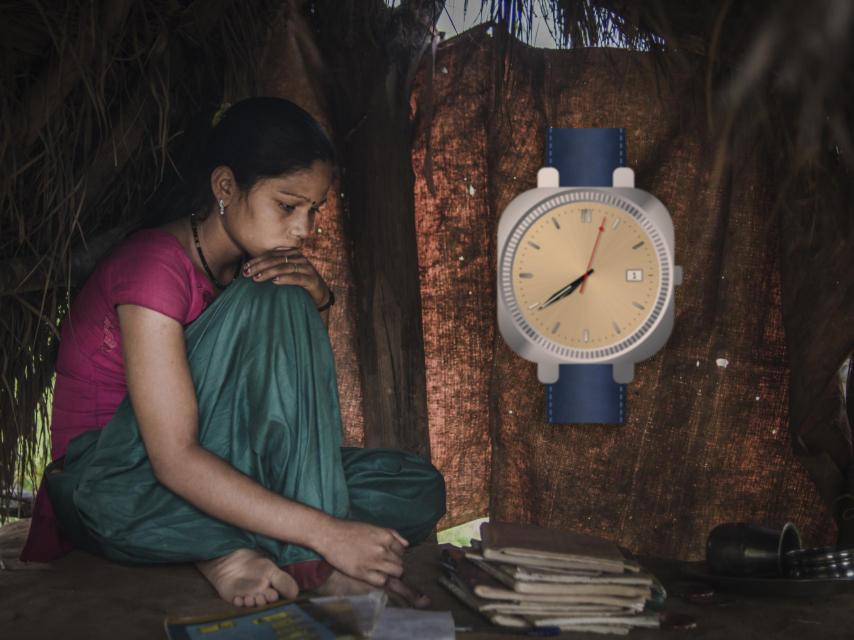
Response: 7:39:03
